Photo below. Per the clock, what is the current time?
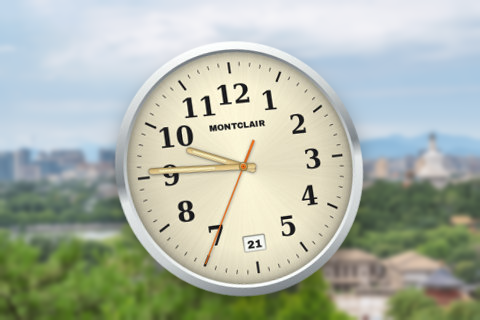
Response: 9:45:35
